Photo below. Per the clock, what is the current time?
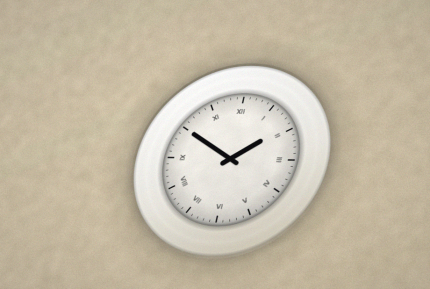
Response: 1:50
